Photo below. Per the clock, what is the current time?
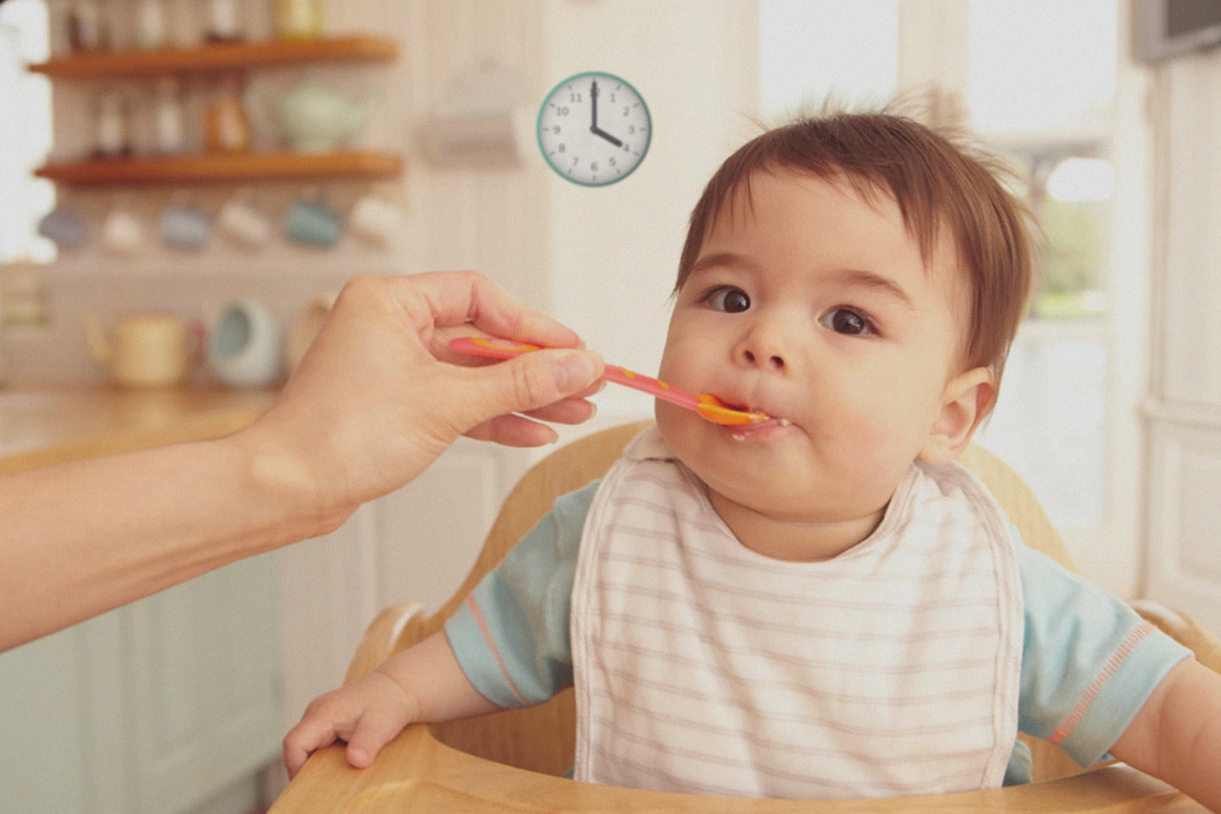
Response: 4:00
